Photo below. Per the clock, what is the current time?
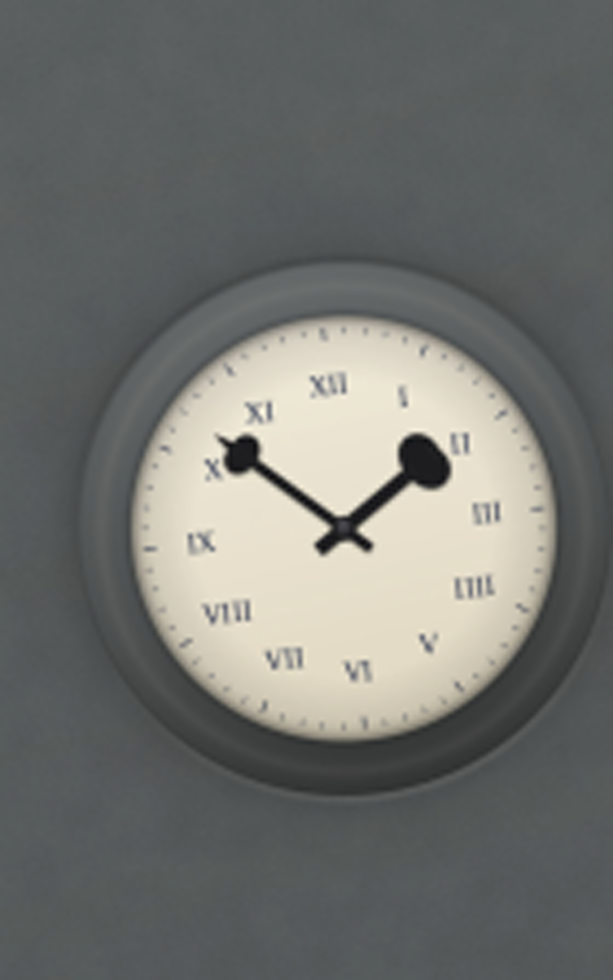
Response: 1:52
